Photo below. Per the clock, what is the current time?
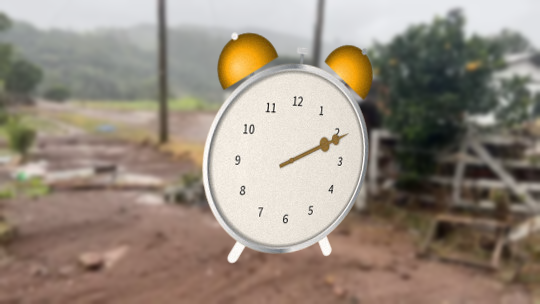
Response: 2:11
